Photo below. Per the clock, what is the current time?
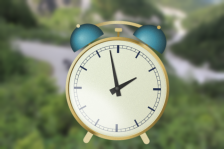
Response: 1:58
